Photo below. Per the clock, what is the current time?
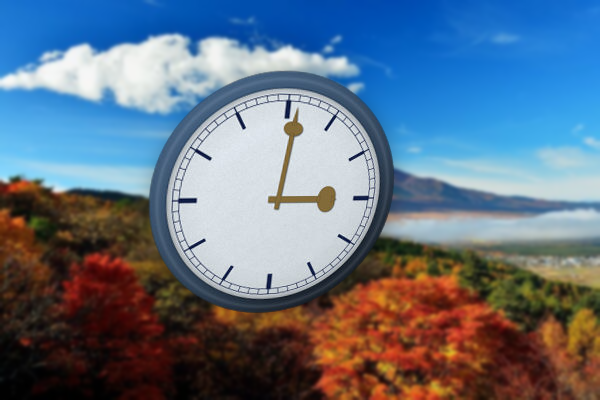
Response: 3:01
